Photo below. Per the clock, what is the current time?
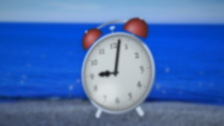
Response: 9:02
